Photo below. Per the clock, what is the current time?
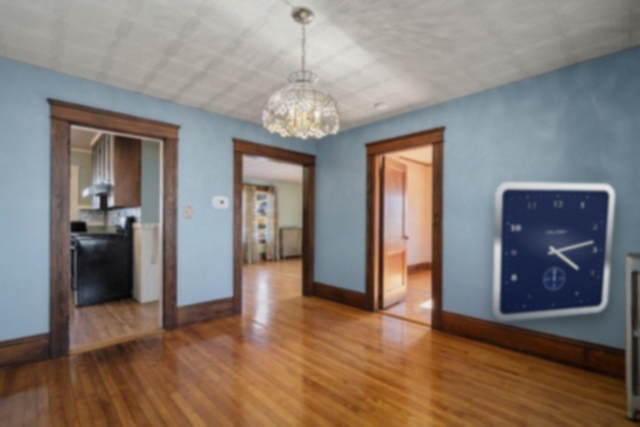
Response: 4:13
